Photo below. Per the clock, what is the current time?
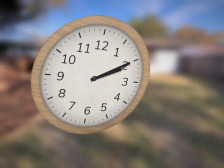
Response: 2:10
